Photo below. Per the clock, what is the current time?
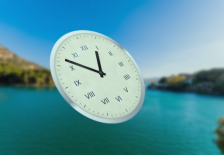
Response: 12:52
